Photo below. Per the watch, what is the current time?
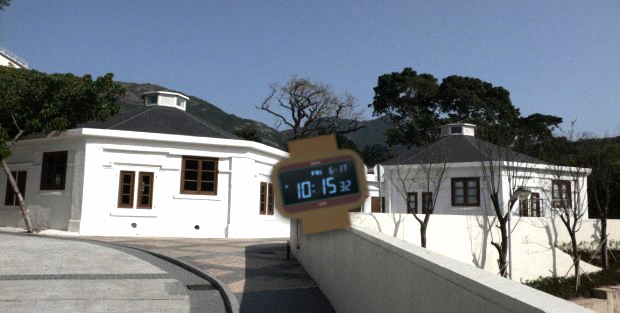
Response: 10:15
